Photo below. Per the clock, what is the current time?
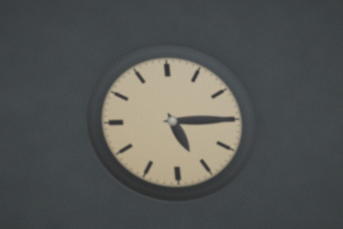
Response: 5:15
